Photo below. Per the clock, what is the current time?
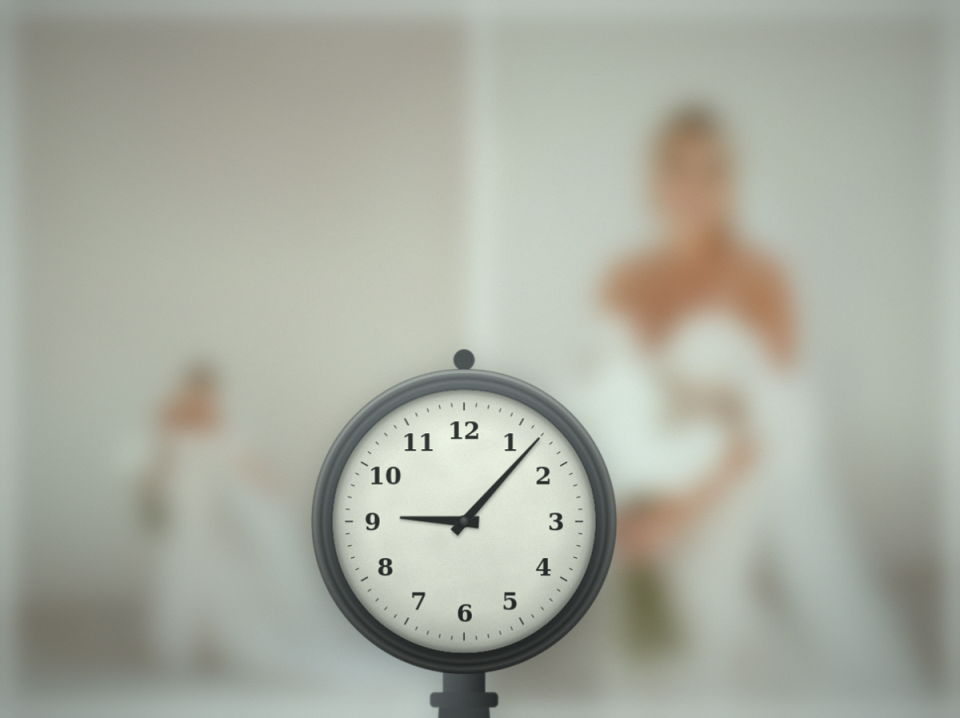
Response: 9:07
